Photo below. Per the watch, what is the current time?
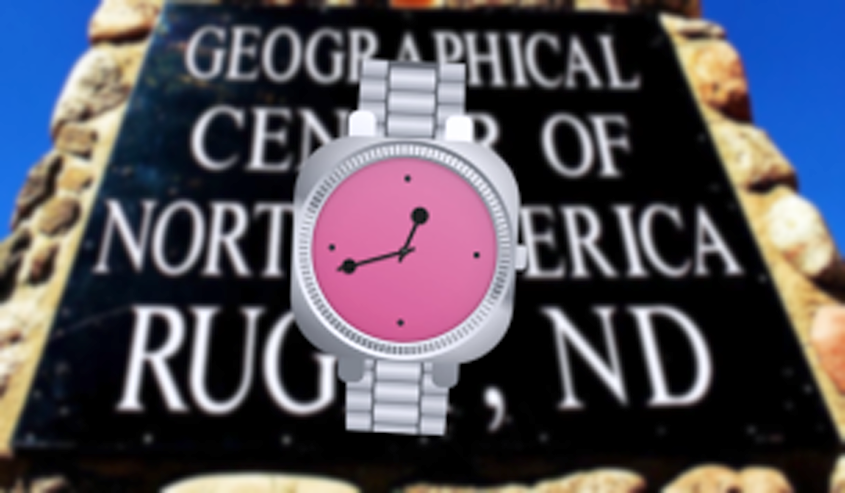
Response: 12:42
